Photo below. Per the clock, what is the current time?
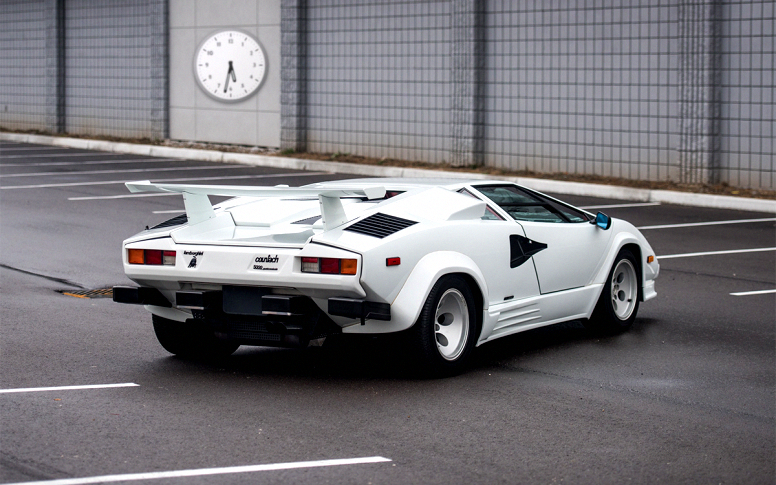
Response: 5:32
